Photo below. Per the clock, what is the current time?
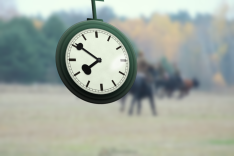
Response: 7:51
